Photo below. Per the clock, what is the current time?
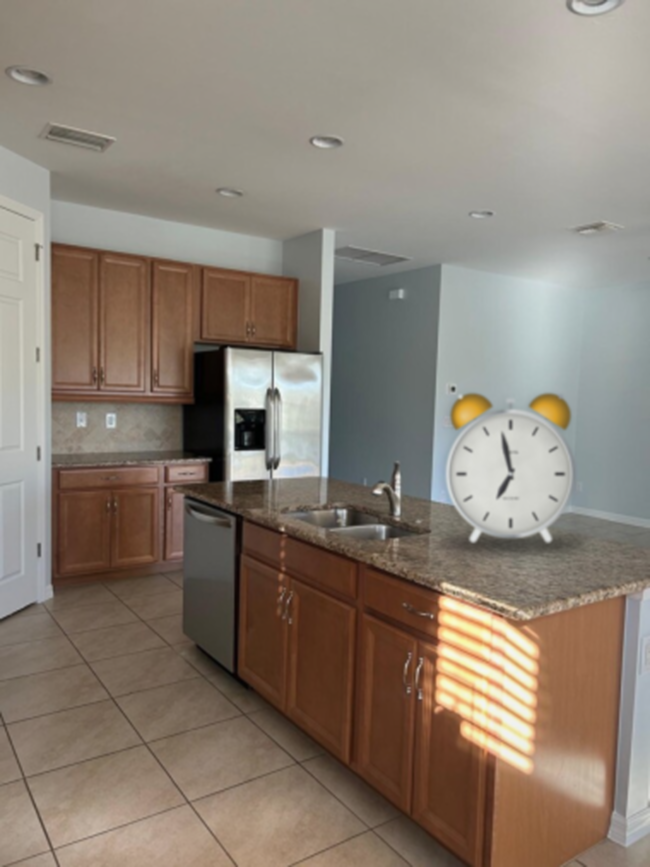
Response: 6:58
